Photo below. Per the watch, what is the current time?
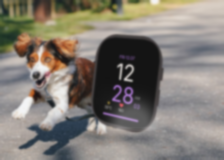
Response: 12:28
